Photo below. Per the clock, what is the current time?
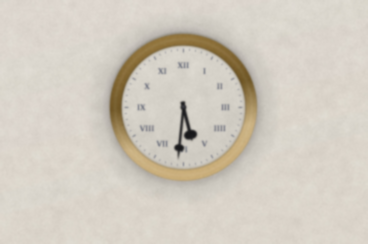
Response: 5:31
